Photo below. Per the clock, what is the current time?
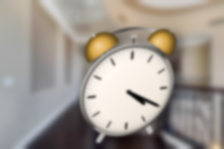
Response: 4:20
